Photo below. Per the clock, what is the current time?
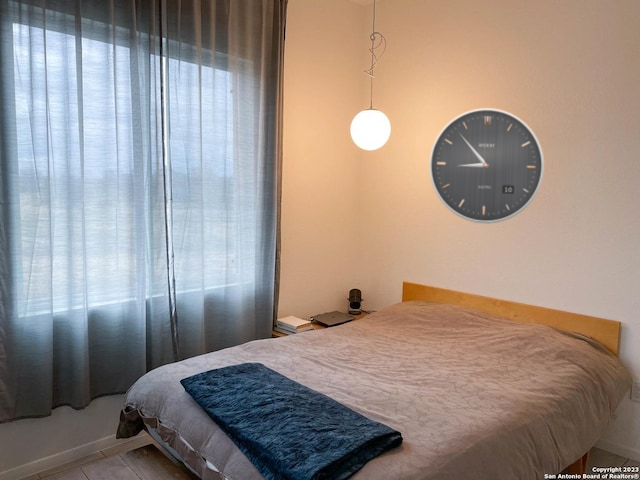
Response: 8:53
